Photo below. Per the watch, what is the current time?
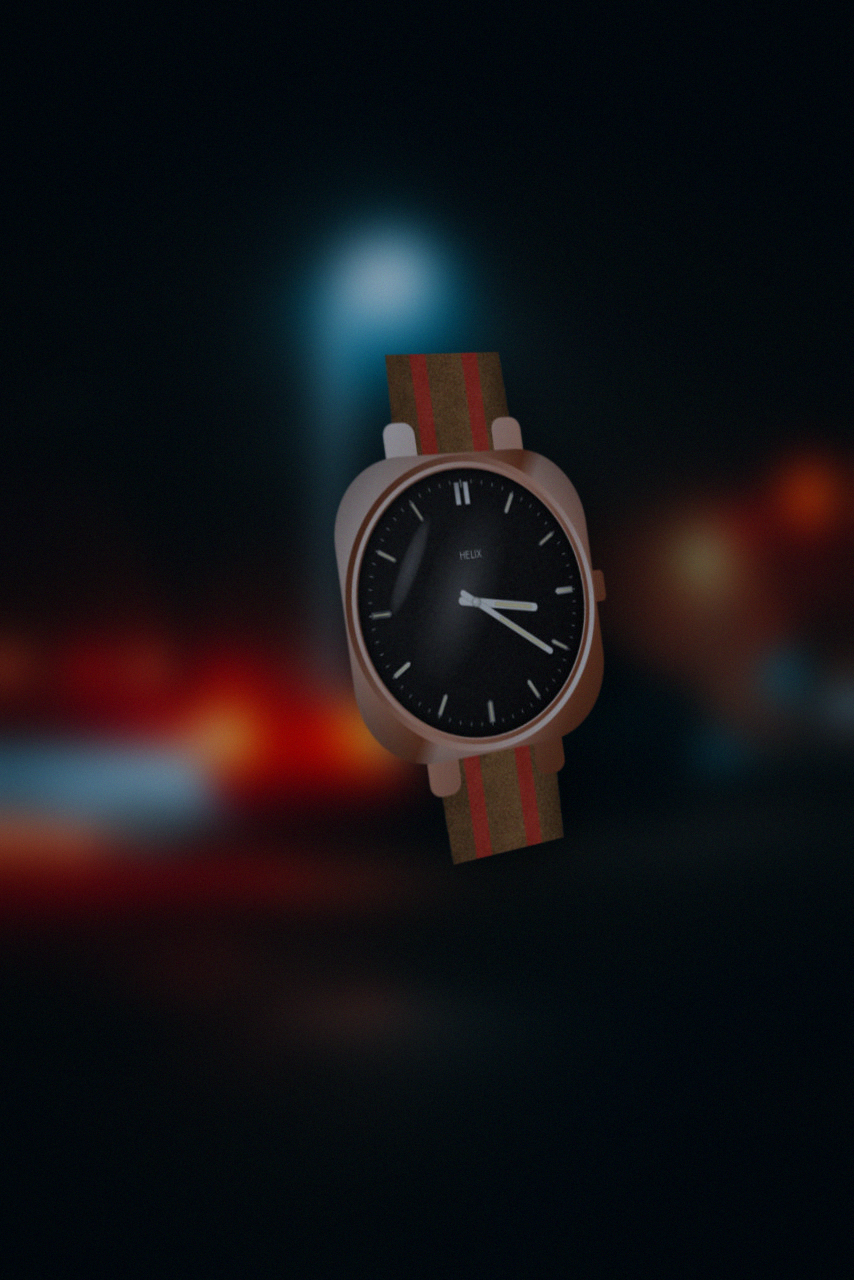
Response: 3:21
